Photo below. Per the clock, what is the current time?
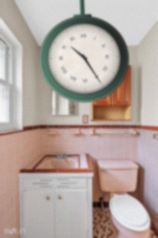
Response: 10:25
